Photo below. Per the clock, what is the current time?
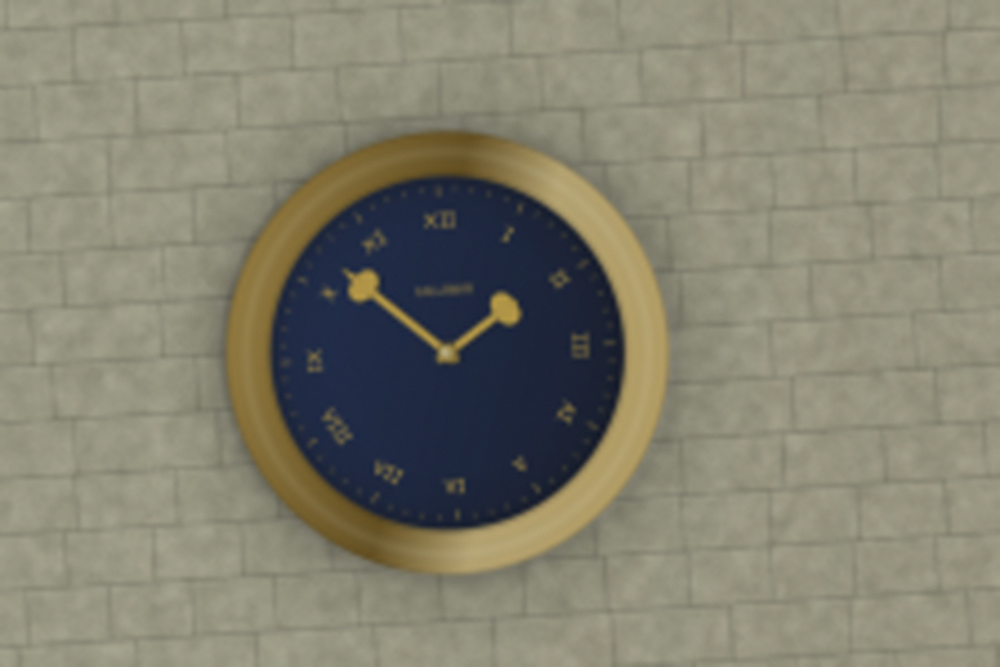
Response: 1:52
